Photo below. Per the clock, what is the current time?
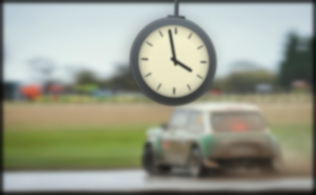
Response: 3:58
